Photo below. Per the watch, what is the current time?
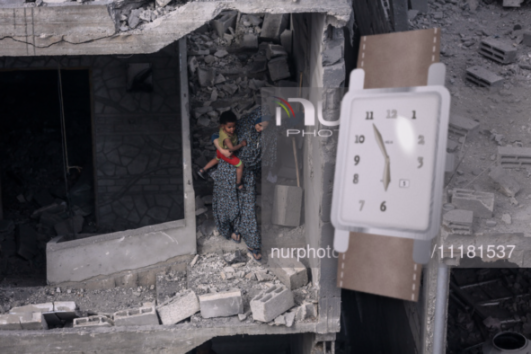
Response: 5:55
